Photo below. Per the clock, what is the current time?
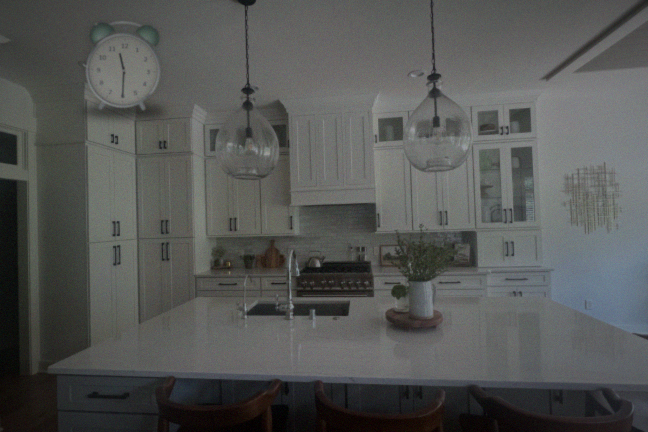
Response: 11:30
